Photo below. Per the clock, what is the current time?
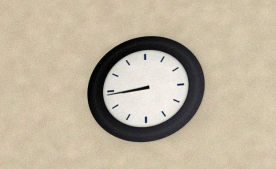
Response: 8:44
